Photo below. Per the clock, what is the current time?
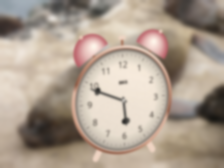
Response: 5:49
